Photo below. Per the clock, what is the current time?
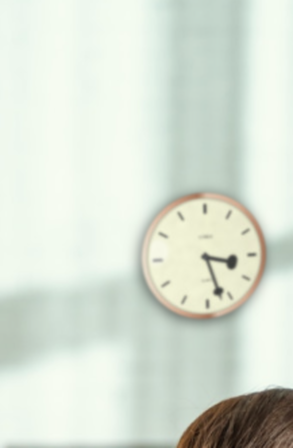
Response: 3:27
